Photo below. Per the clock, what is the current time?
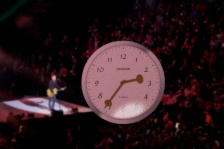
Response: 2:36
